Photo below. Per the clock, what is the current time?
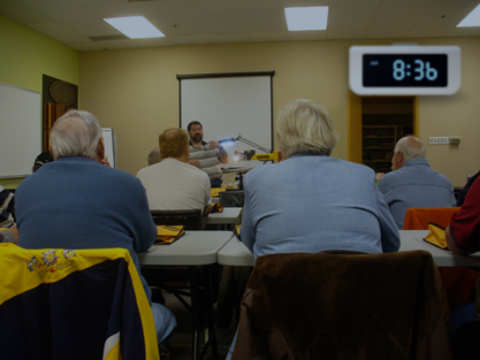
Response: 8:36
